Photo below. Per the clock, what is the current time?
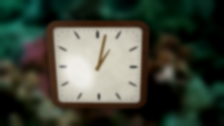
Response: 1:02
